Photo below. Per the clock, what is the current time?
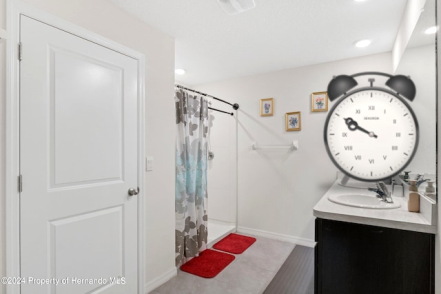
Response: 9:50
